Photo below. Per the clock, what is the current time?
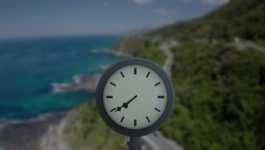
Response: 7:39
